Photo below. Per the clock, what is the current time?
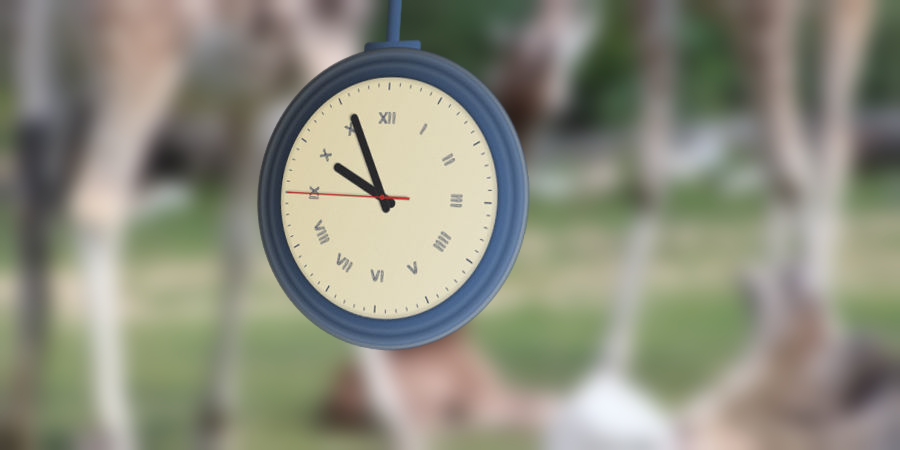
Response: 9:55:45
